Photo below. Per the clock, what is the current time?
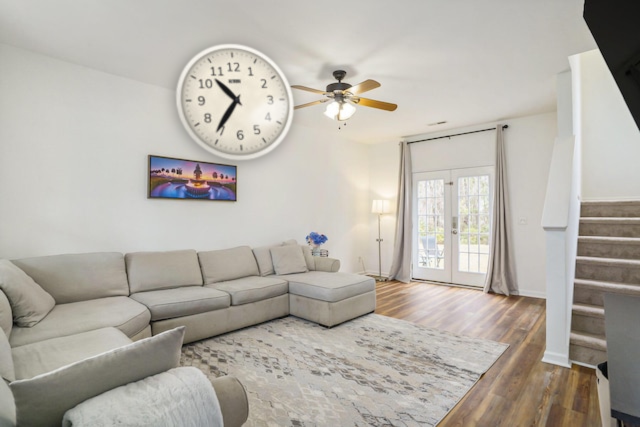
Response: 10:36
